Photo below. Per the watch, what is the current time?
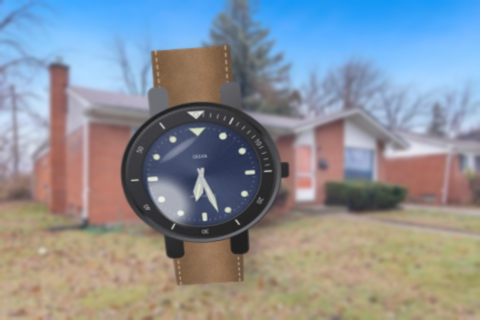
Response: 6:27
